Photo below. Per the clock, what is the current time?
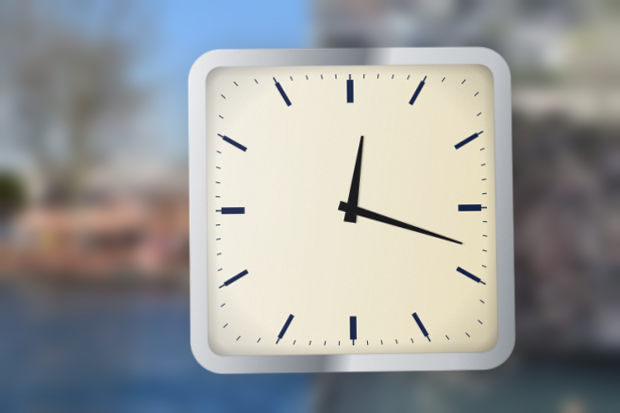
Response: 12:18
